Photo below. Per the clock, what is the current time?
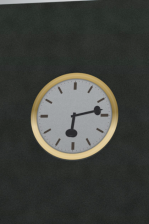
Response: 6:13
